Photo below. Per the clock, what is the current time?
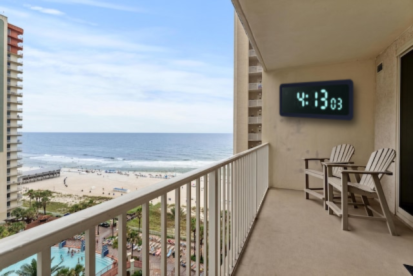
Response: 4:13:03
